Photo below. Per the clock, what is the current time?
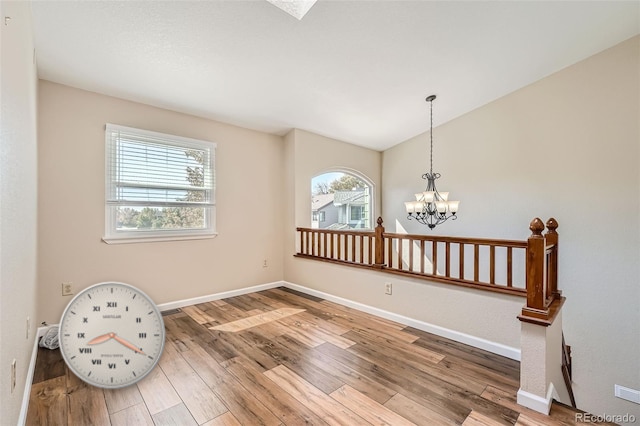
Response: 8:20
